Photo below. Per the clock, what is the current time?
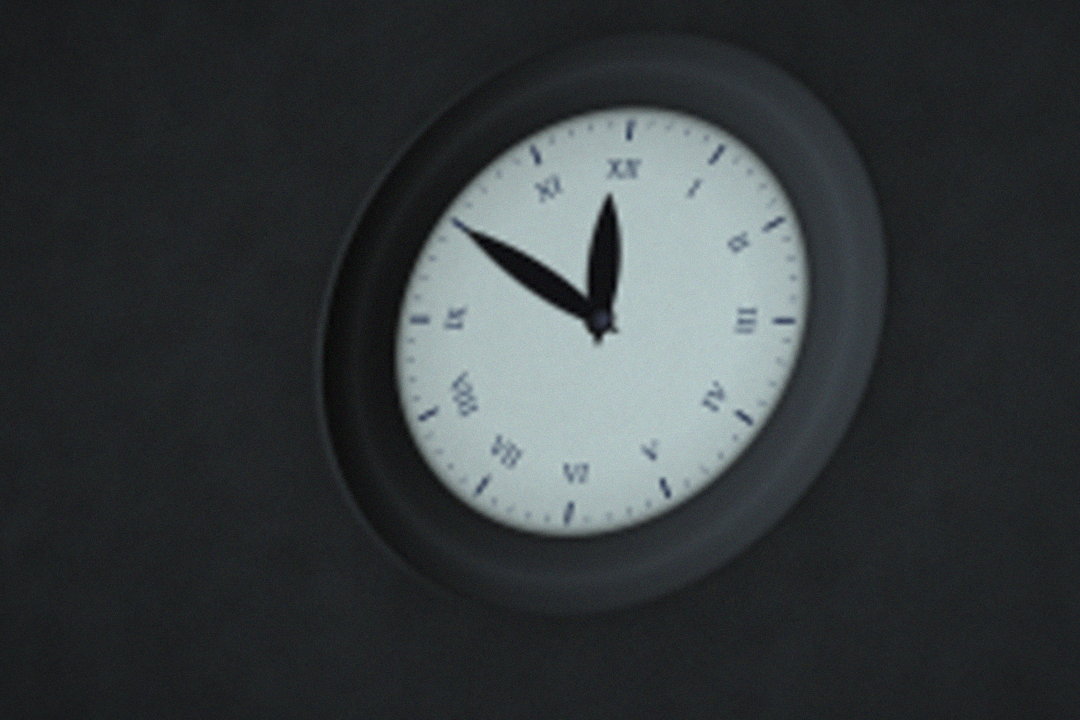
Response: 11:50
